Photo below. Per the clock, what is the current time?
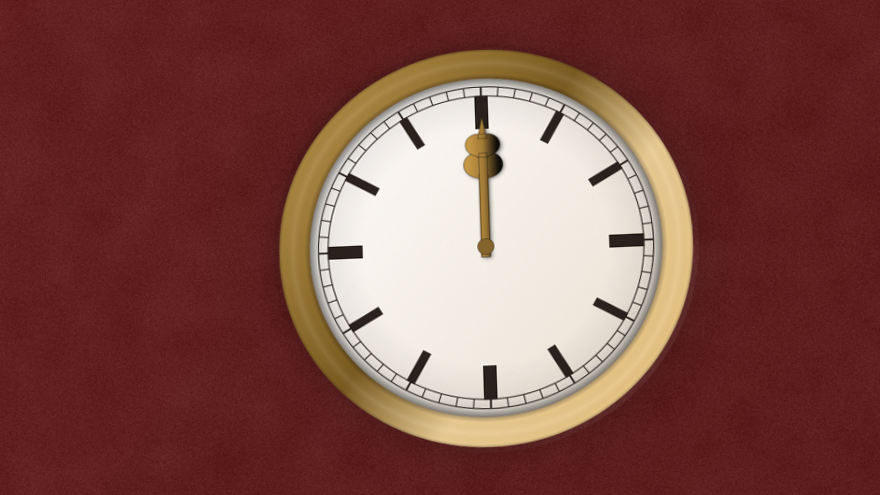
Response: 12:00
